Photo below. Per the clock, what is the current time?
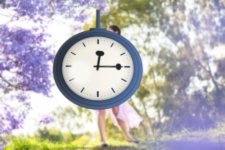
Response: 12:15
